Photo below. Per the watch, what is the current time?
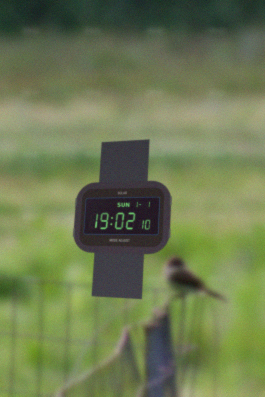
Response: 19:02:10
